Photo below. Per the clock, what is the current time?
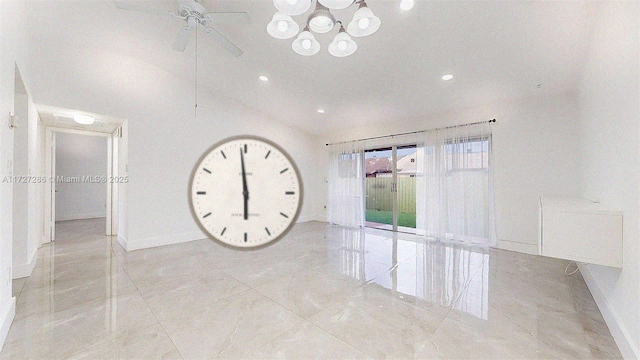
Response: 5:59
